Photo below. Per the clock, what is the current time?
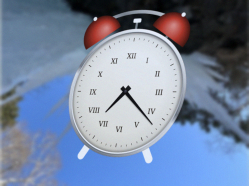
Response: 7:22
